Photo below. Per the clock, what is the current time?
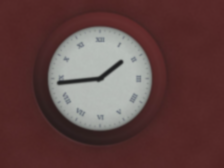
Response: 1:44
